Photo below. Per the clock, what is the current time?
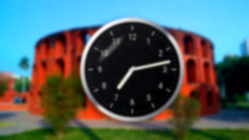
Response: 7:13
